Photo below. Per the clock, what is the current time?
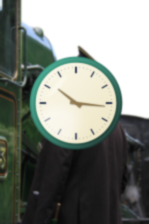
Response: 10:16
